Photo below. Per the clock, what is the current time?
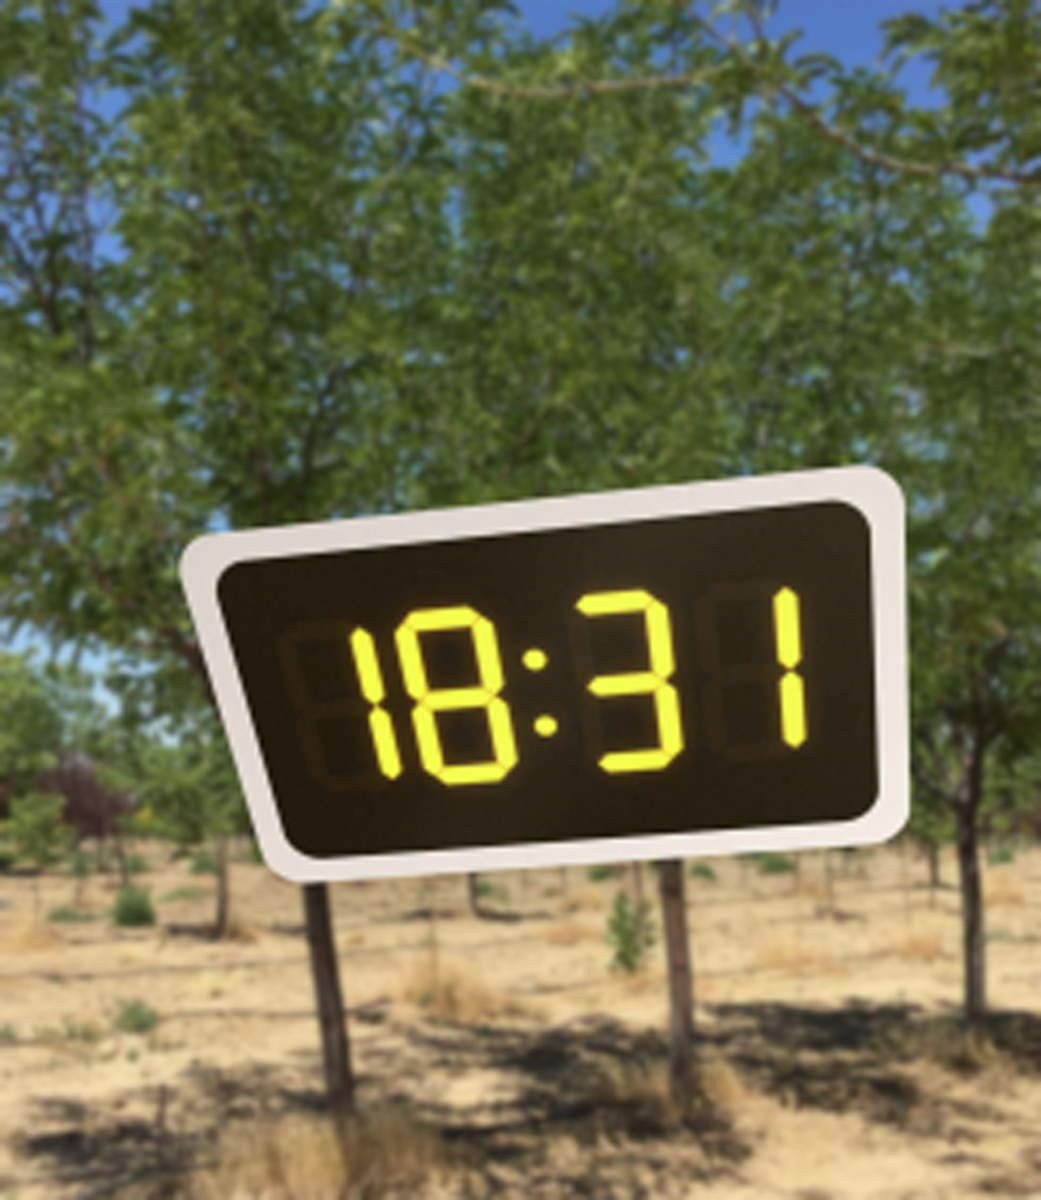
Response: 18:31
